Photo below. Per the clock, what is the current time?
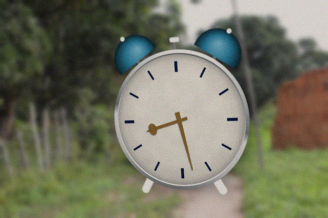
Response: 8:28
